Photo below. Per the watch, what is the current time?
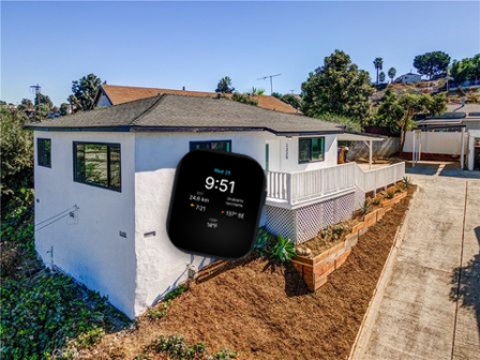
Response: 9:51
